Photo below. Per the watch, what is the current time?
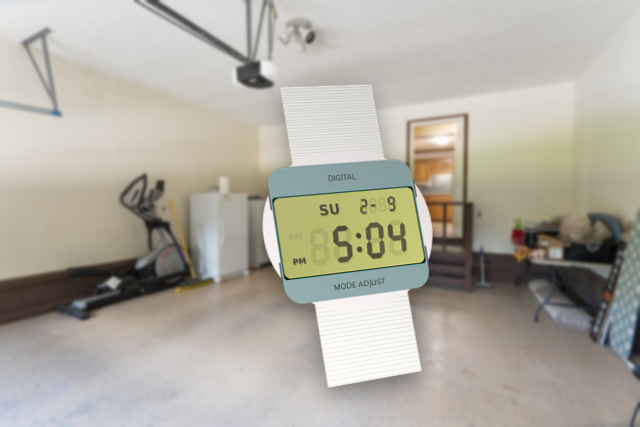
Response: 5:04
